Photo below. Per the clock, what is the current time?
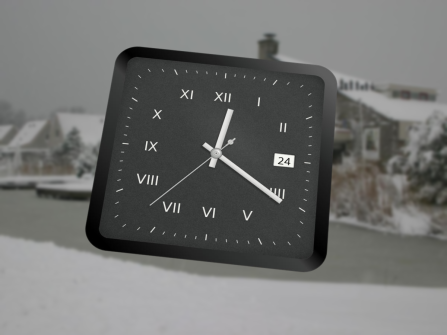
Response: 12:20:37
